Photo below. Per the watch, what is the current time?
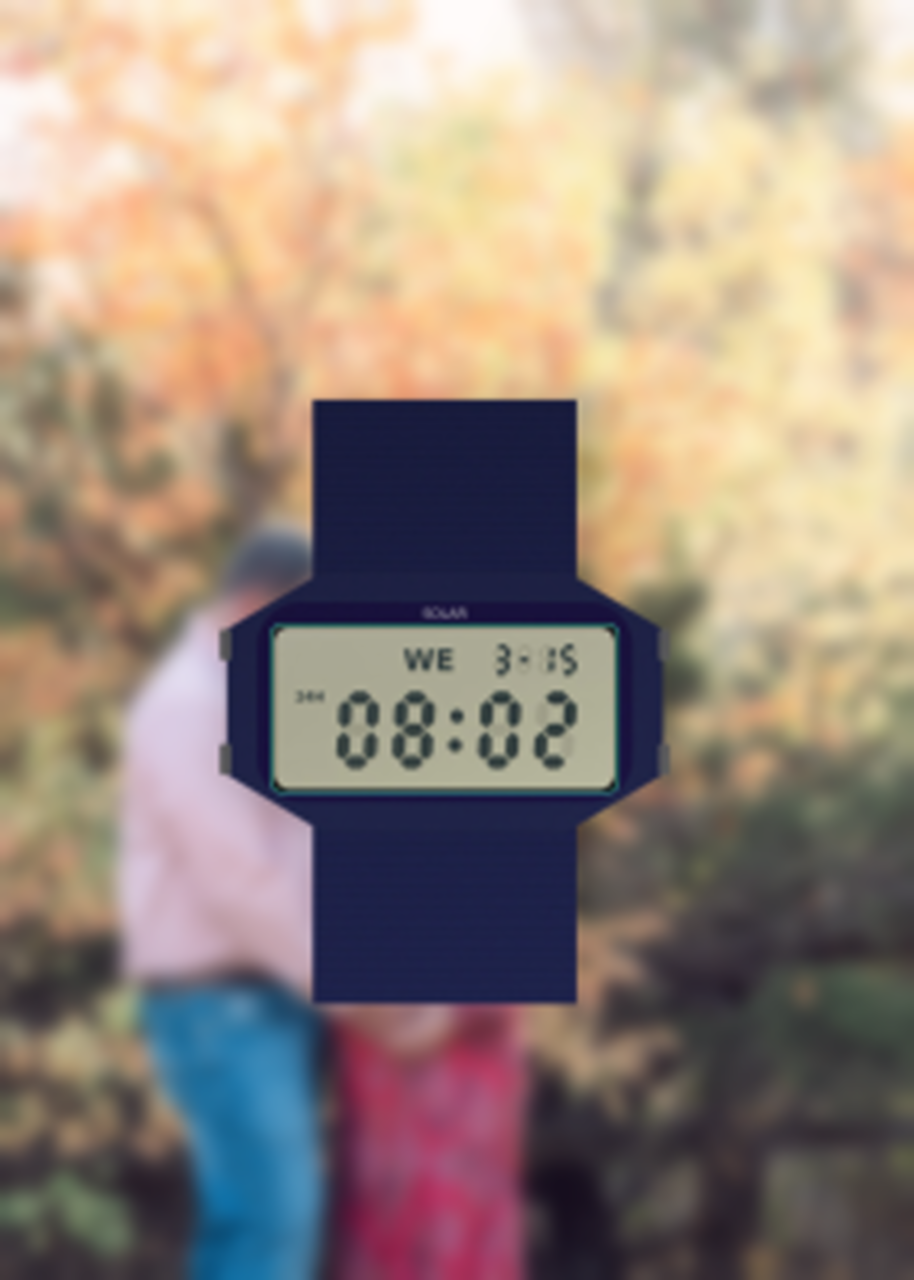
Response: 8:02
